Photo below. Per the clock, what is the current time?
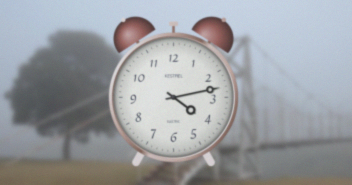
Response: 4:13
